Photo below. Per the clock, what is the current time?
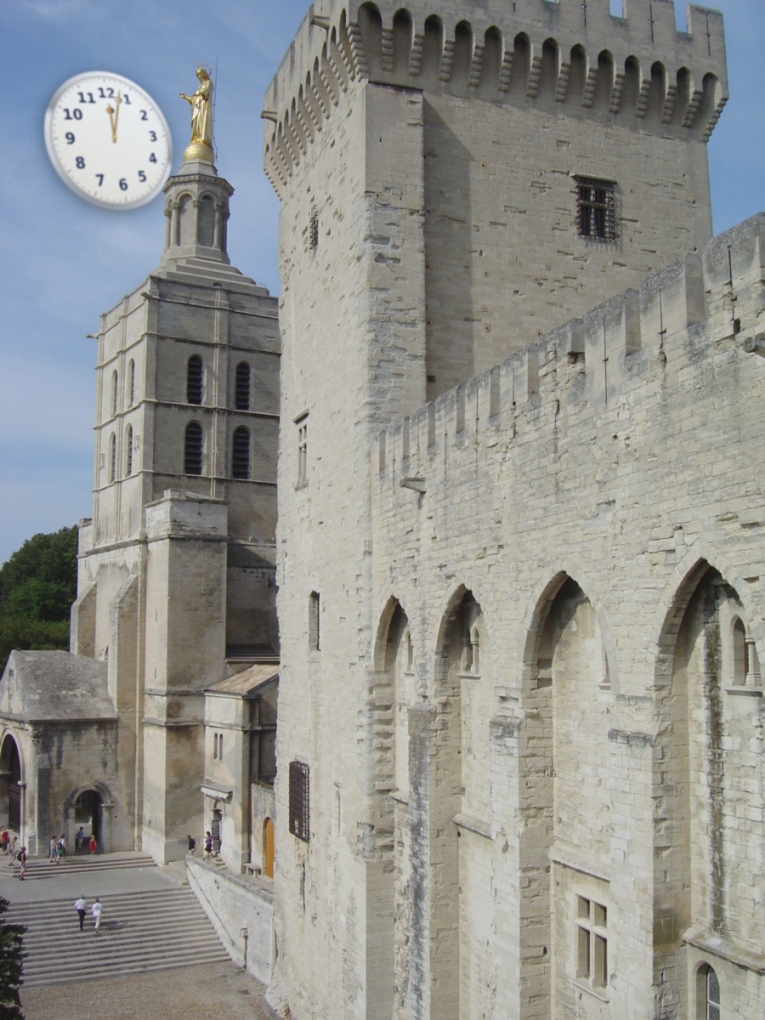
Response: 12:03
